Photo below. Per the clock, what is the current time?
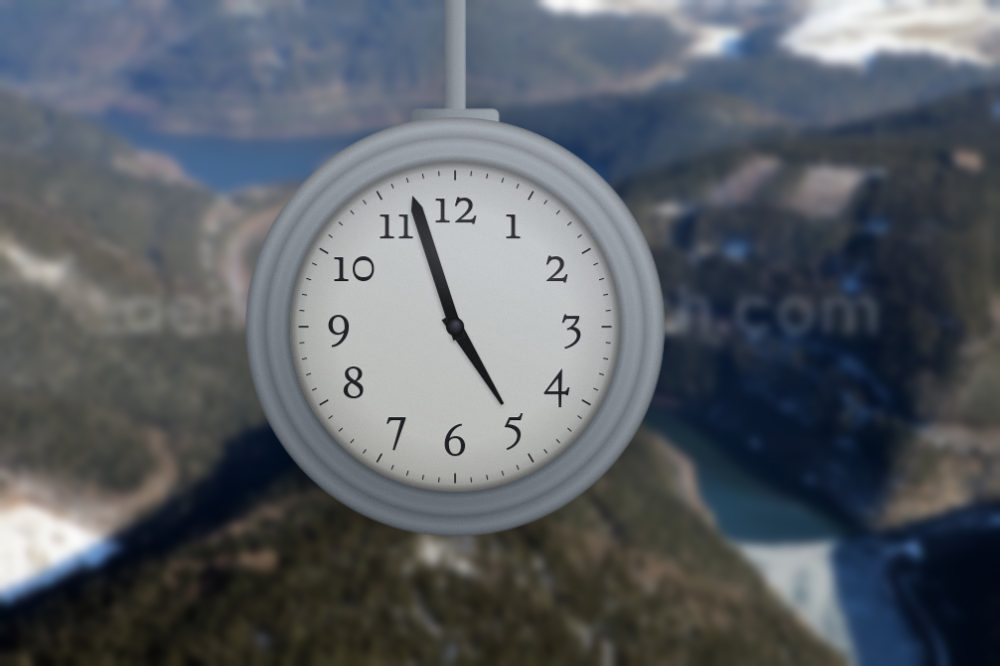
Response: 4:57
